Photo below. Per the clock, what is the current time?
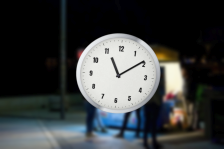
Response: 11:09
